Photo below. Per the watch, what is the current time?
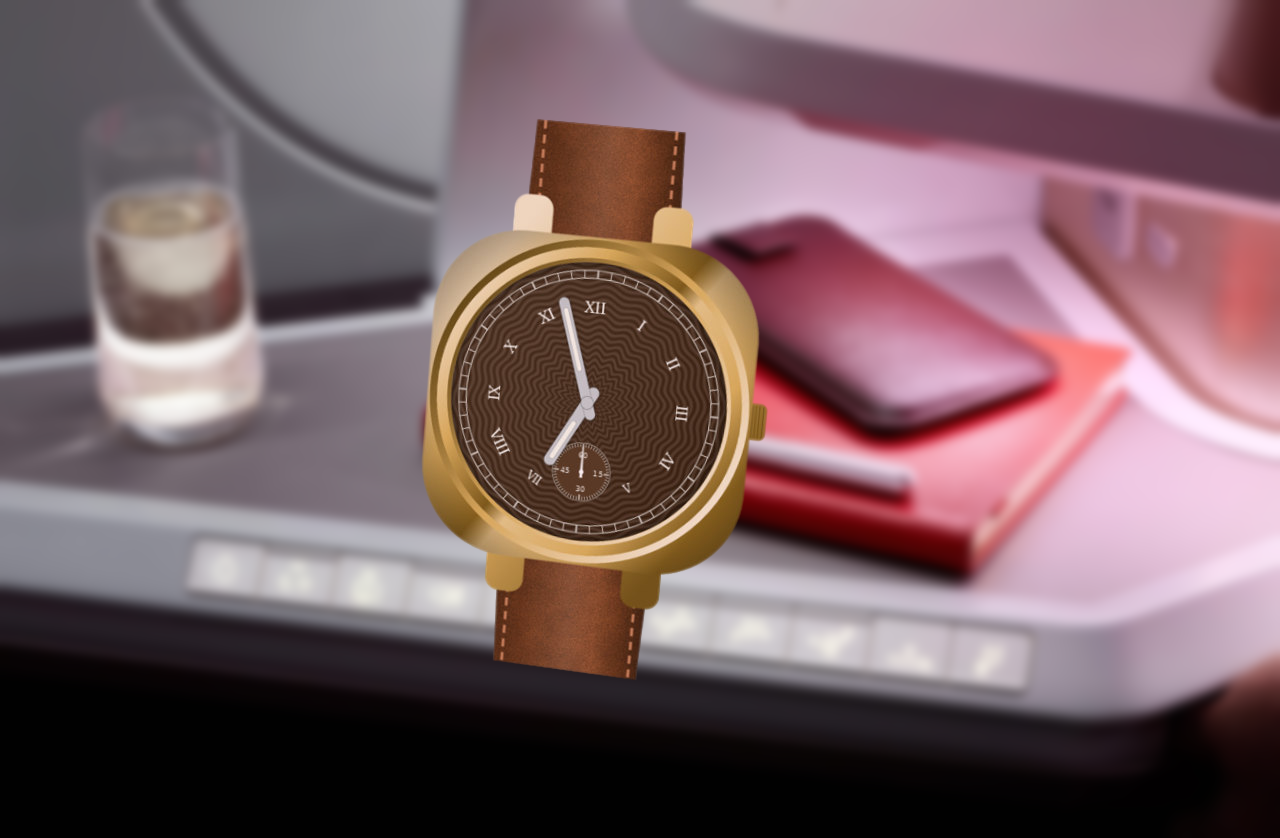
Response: 6:57
